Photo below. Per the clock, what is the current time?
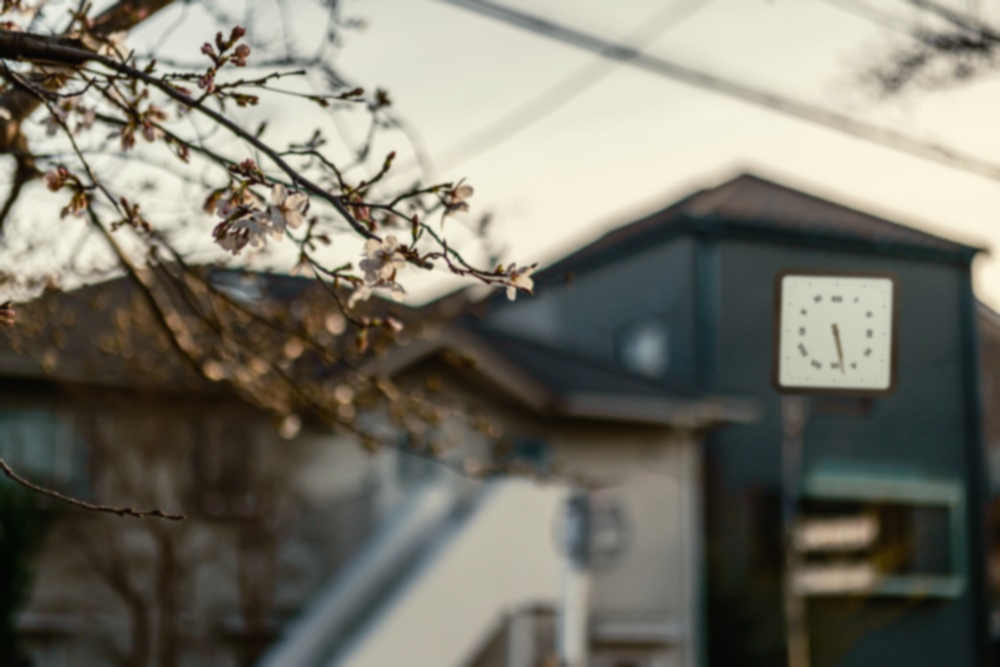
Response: 5:28
